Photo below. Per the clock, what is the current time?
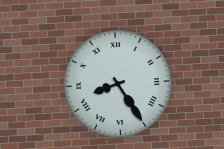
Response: 8:25
